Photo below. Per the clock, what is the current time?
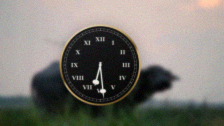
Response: 6:29
